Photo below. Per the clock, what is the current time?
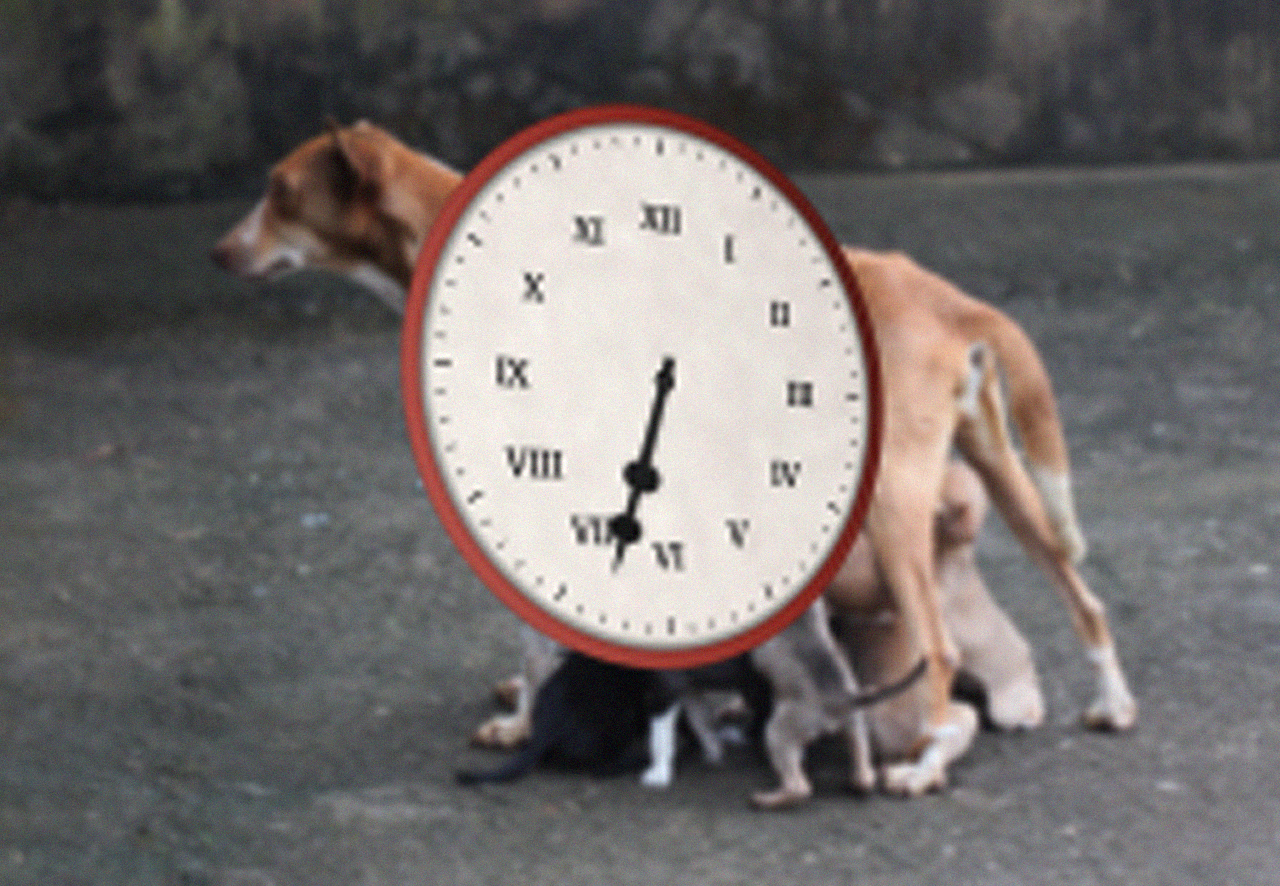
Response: 6:33
